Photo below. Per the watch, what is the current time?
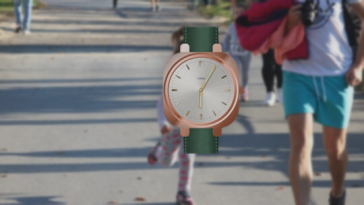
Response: 6:05
